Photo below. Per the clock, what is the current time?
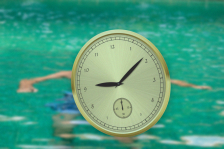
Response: 9:09
